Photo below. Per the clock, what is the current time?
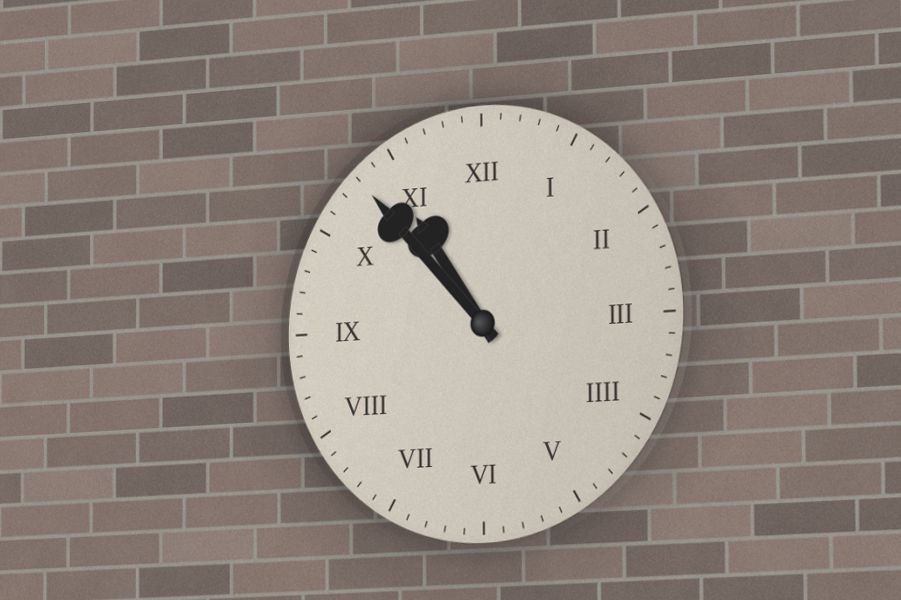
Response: 10:53
